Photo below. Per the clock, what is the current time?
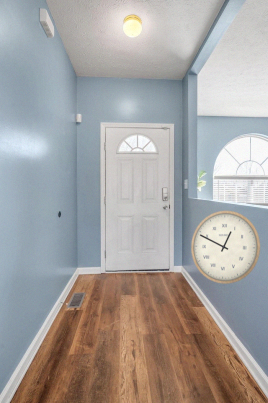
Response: 12:49
